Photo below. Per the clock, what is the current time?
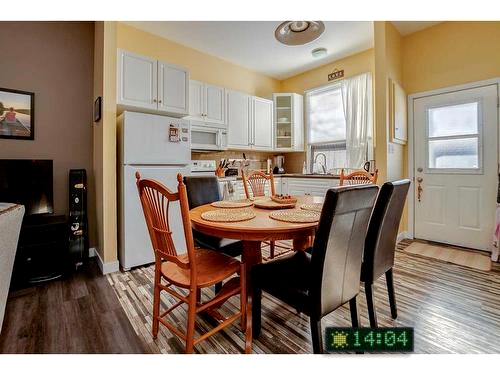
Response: 14:04
